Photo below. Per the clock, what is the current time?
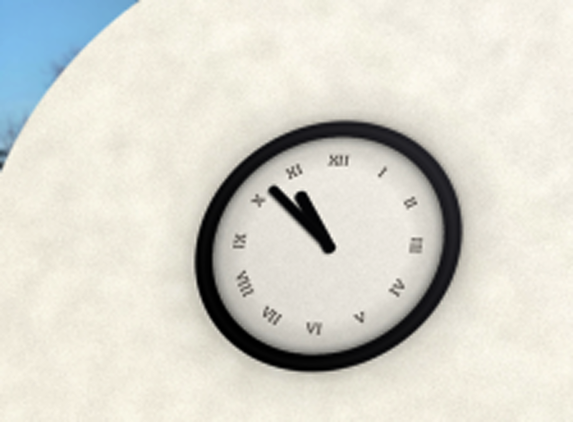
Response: 10:52
